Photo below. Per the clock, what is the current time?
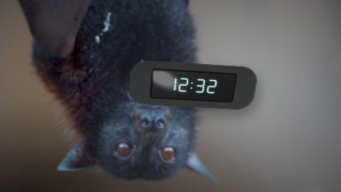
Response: 12:32
